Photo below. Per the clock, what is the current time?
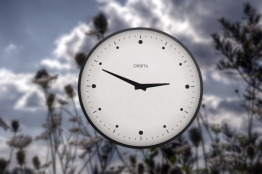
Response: 2:49
